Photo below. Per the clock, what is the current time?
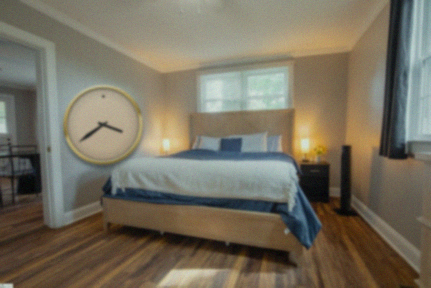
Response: 3:39
